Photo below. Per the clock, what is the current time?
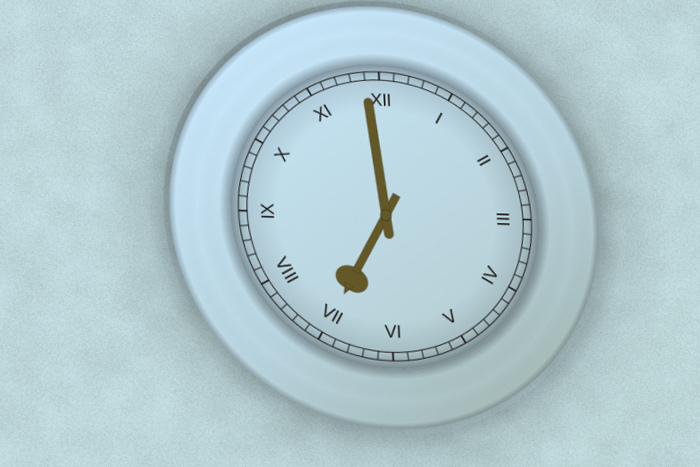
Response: 6:59
